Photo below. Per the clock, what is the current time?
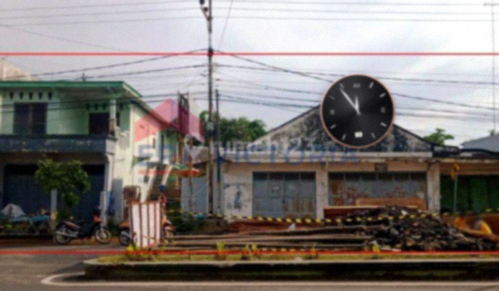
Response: 11:54
